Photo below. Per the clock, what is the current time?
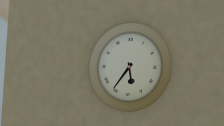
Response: 5:36
